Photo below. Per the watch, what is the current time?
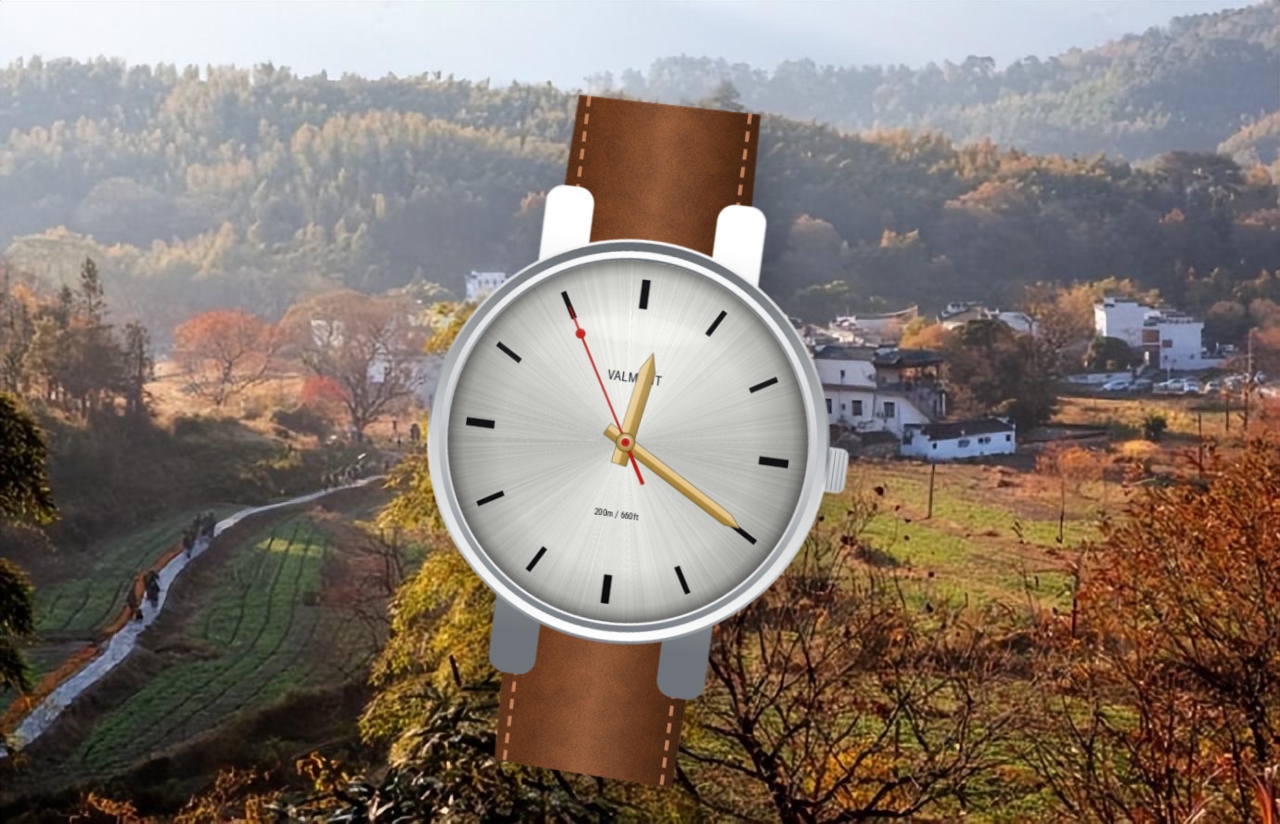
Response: 12:19:55
